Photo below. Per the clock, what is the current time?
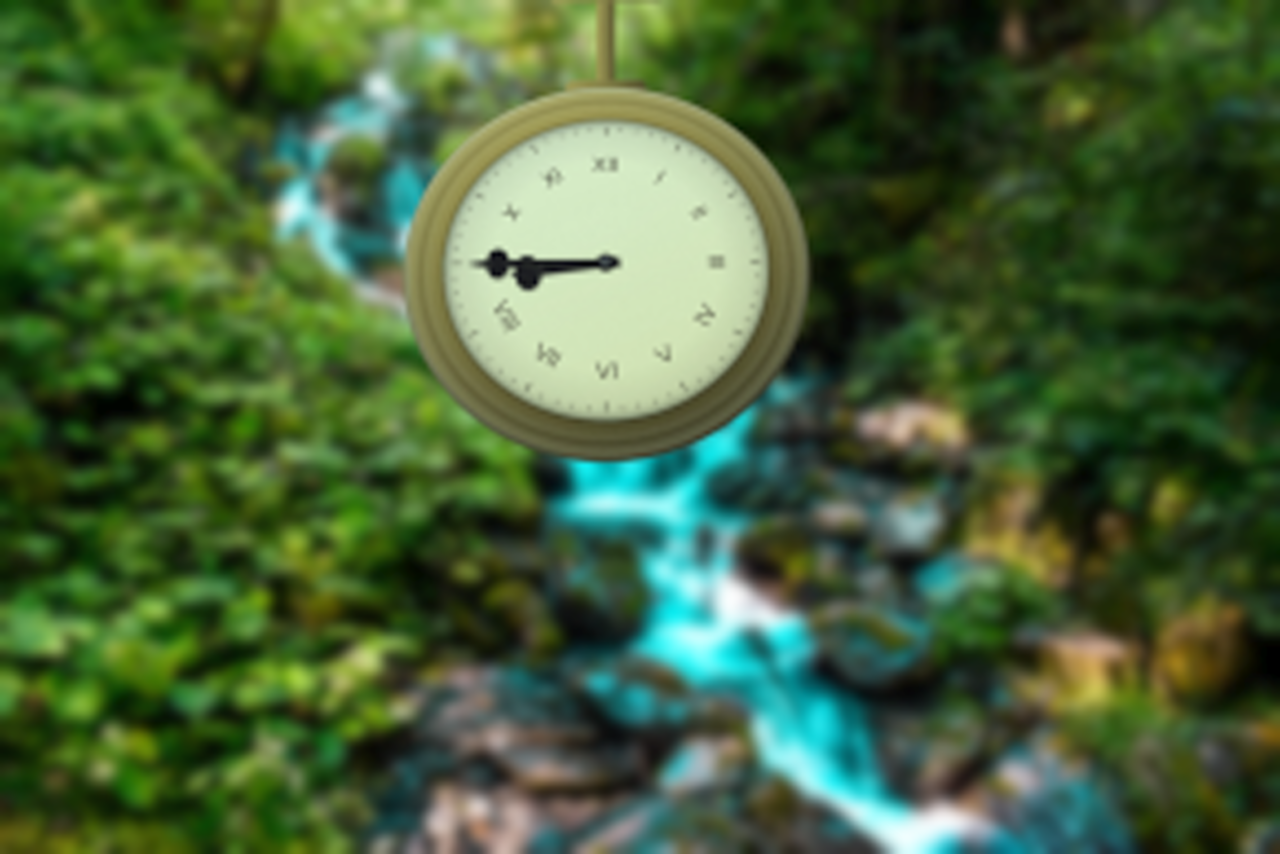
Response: 8:45
